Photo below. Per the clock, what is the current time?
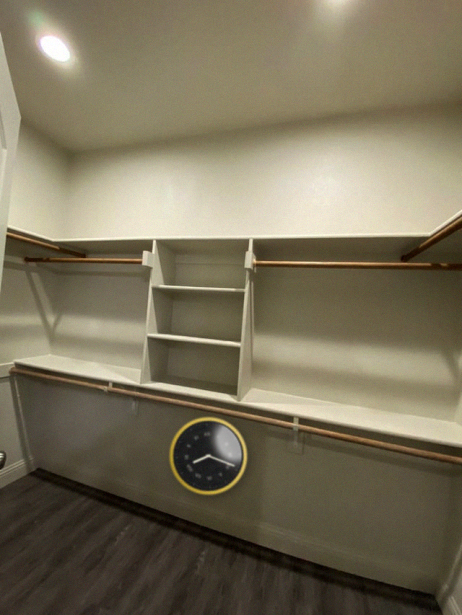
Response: 8:19
